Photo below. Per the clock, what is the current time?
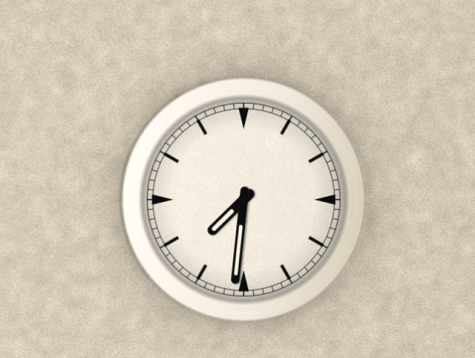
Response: 7:31
